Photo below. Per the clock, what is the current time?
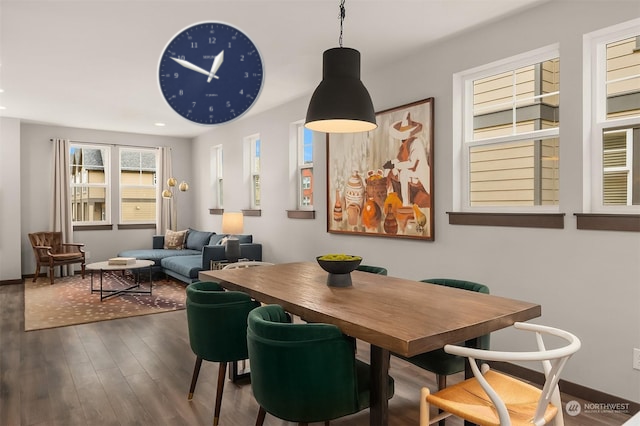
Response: 12:49
